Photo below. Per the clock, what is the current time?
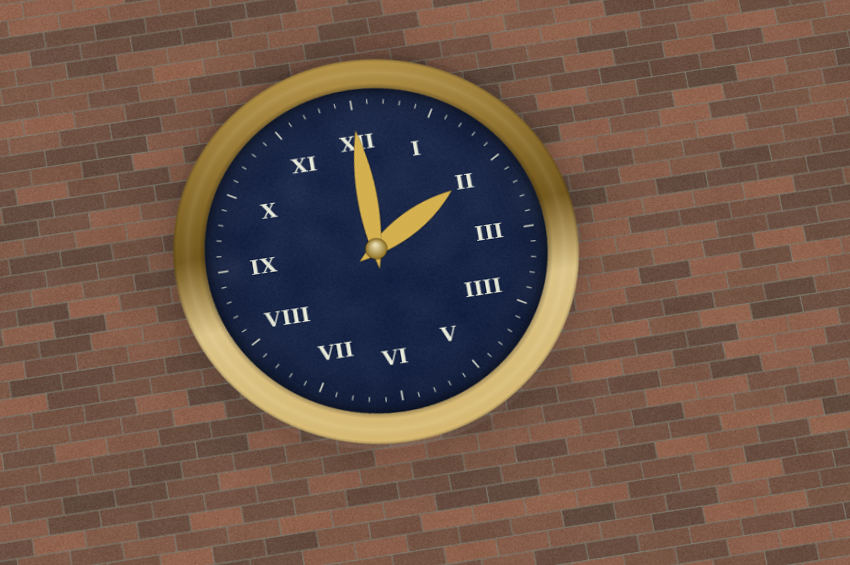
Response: 2:00
